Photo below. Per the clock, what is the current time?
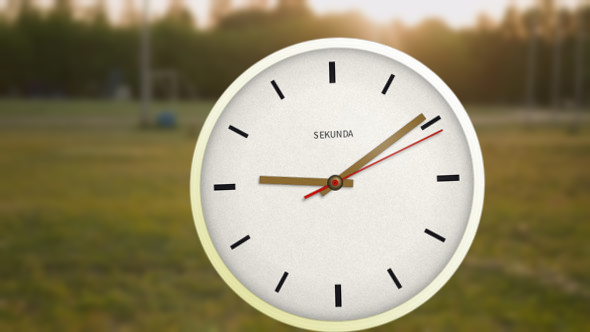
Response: 9:09:11
